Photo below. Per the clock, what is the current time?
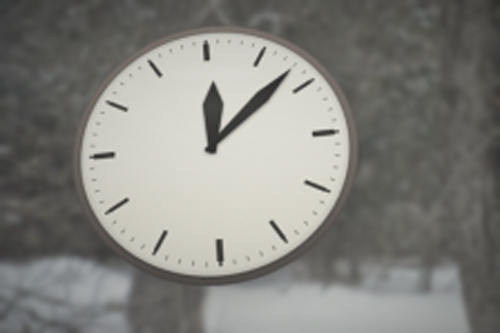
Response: 12:08
